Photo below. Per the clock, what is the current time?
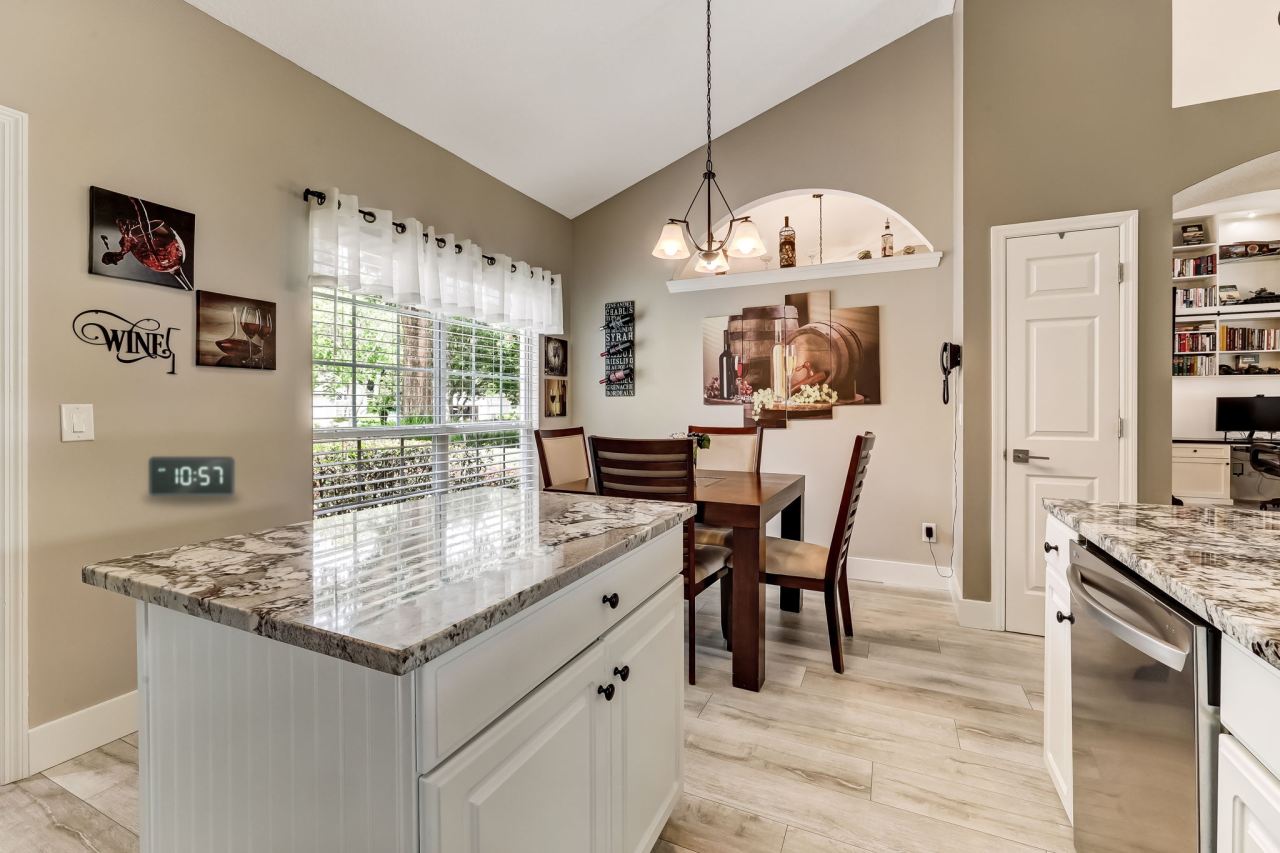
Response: 10:57
